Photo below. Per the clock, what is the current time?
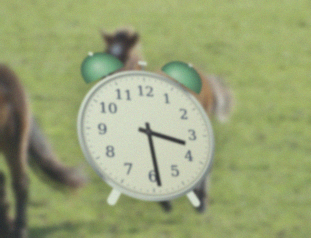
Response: 3:29
